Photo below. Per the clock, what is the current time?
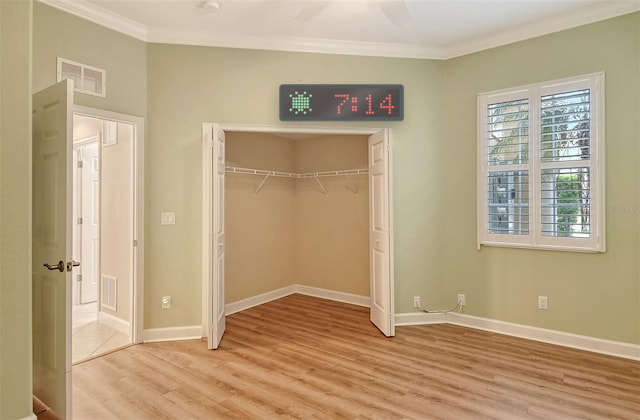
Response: 7:14
